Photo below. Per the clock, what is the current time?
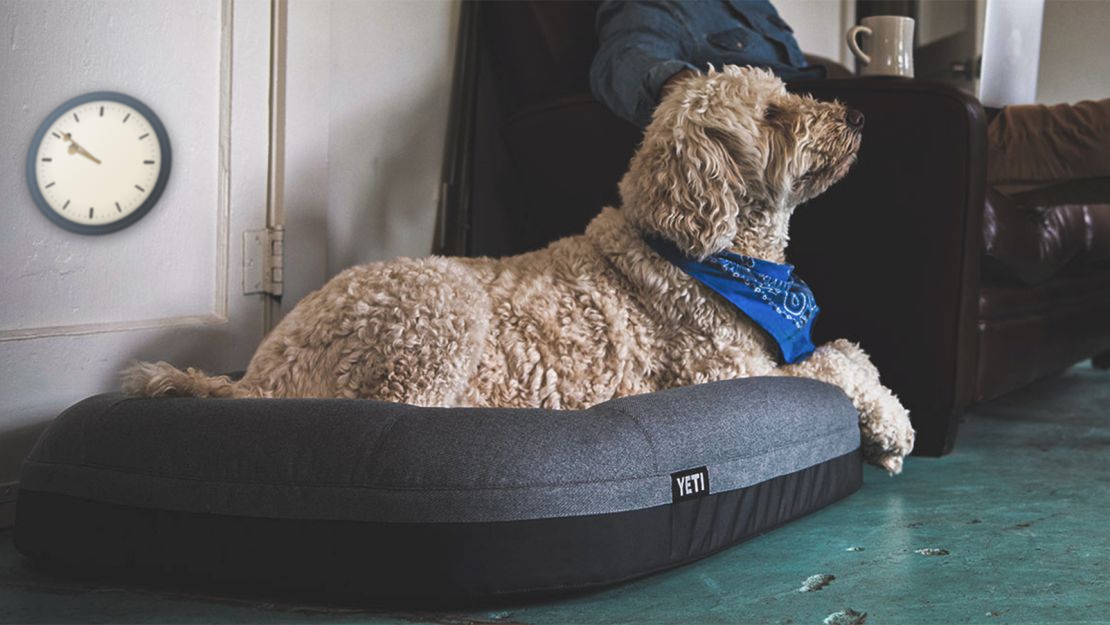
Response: 9:51
